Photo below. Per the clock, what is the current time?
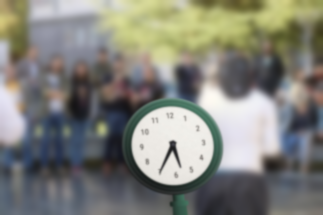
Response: 5:35
